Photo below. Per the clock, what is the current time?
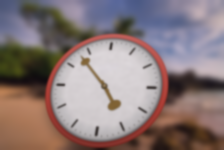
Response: 4:53
